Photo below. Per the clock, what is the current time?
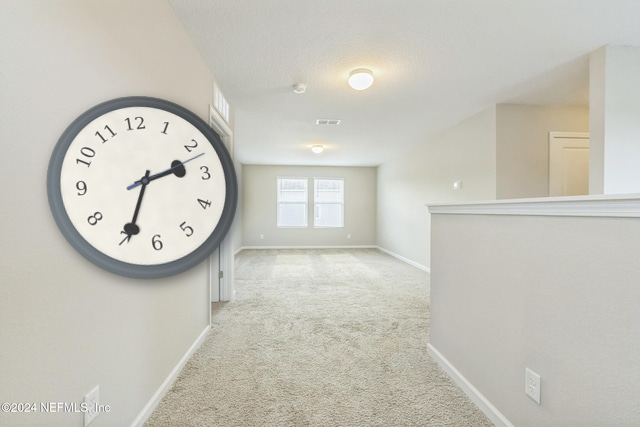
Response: 2:34:12
